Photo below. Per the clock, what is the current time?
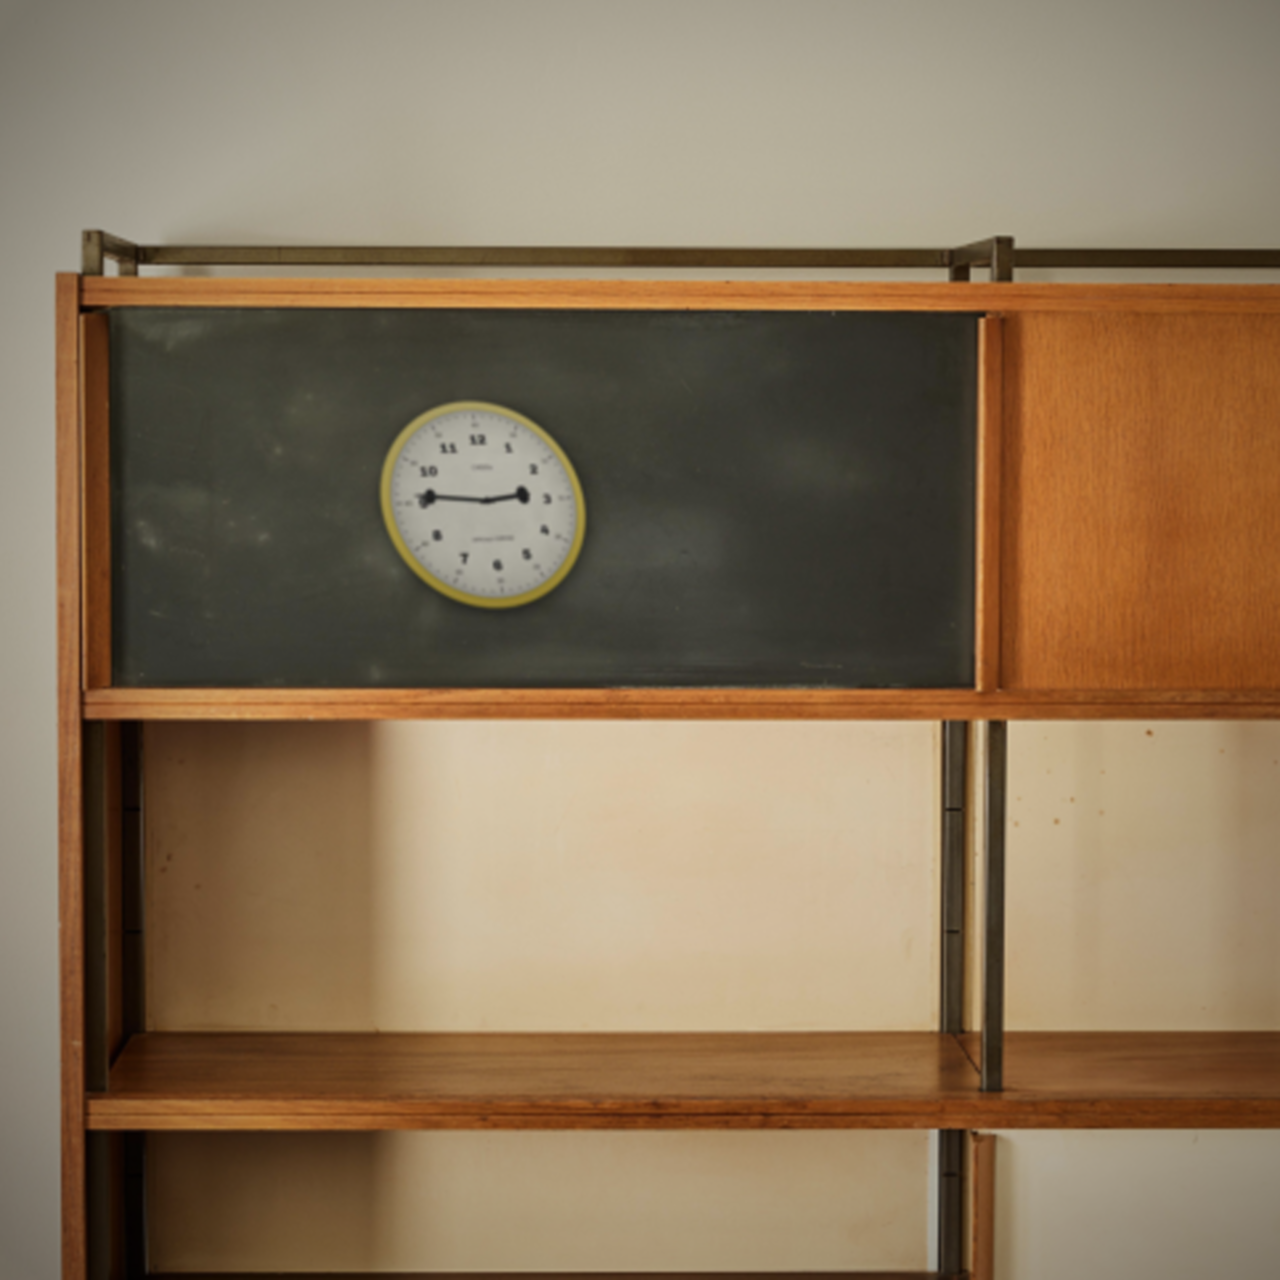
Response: 2:46
